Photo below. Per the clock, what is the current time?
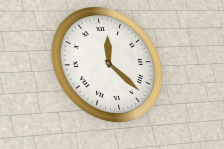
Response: 12:23
